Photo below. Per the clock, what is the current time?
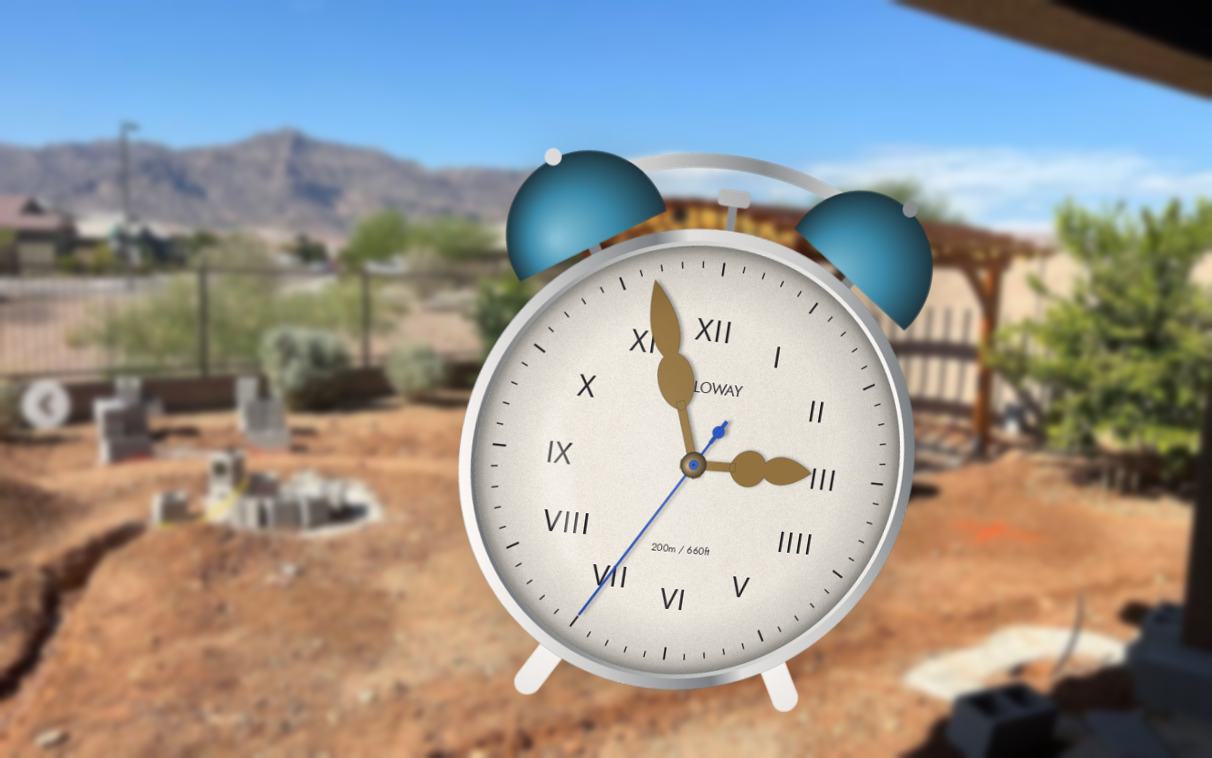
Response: 2:56:35
